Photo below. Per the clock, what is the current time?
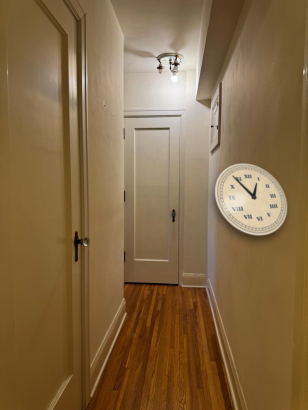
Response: 12:54
